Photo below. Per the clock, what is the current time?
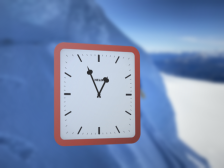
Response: 12:56
